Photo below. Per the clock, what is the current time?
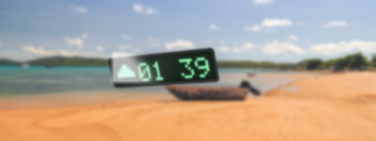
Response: 1:39
